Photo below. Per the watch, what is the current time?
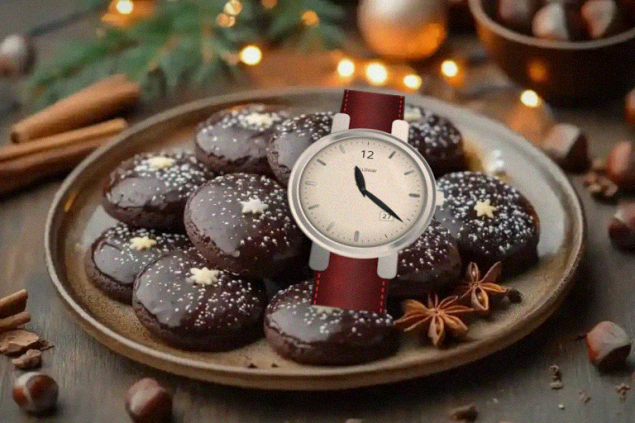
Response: 11:21
